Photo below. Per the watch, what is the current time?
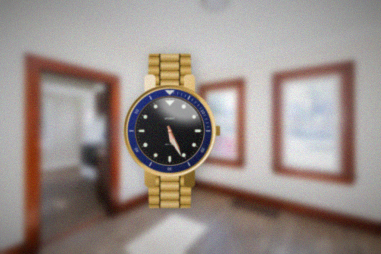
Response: 5:26
